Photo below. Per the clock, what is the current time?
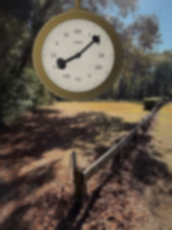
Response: 8:08
